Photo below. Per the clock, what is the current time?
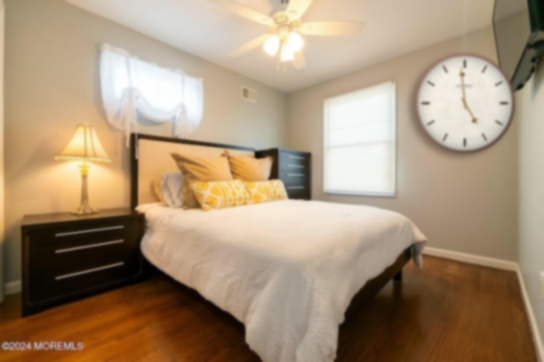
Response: 4:59
